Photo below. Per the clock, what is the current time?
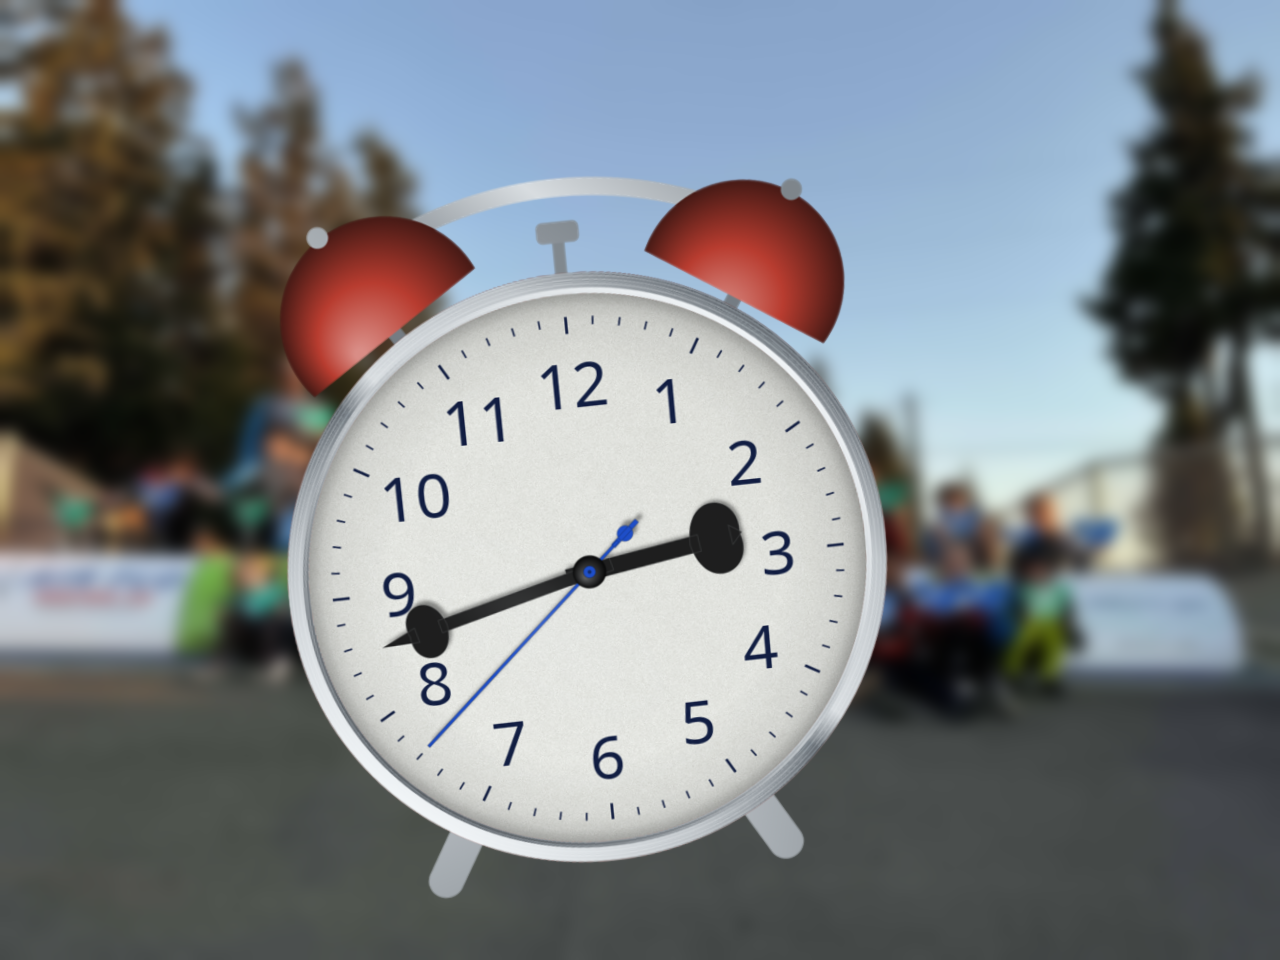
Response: 2:42:38
